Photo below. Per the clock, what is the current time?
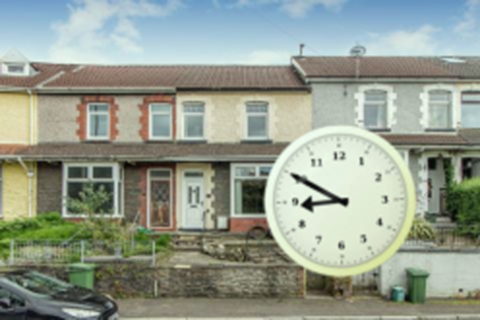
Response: 8:50
